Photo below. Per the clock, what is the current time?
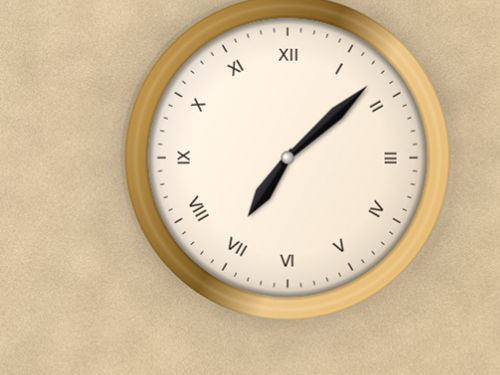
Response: 7:08
